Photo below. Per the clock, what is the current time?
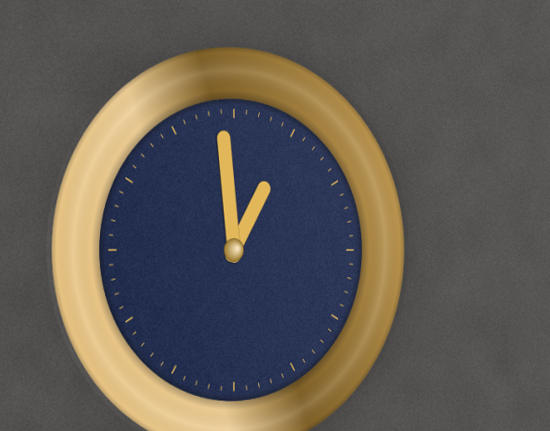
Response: 12:59
